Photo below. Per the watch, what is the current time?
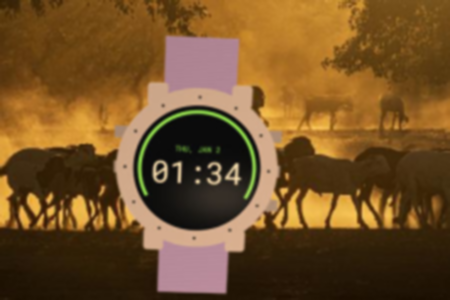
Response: 1:34
